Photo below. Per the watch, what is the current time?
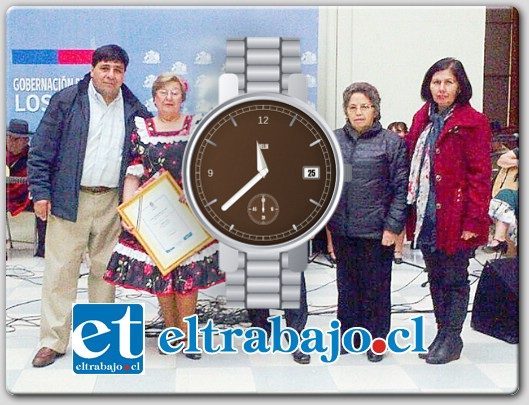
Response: 11:38
